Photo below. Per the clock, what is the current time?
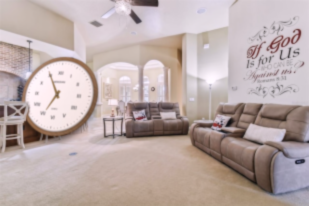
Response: 6:55
